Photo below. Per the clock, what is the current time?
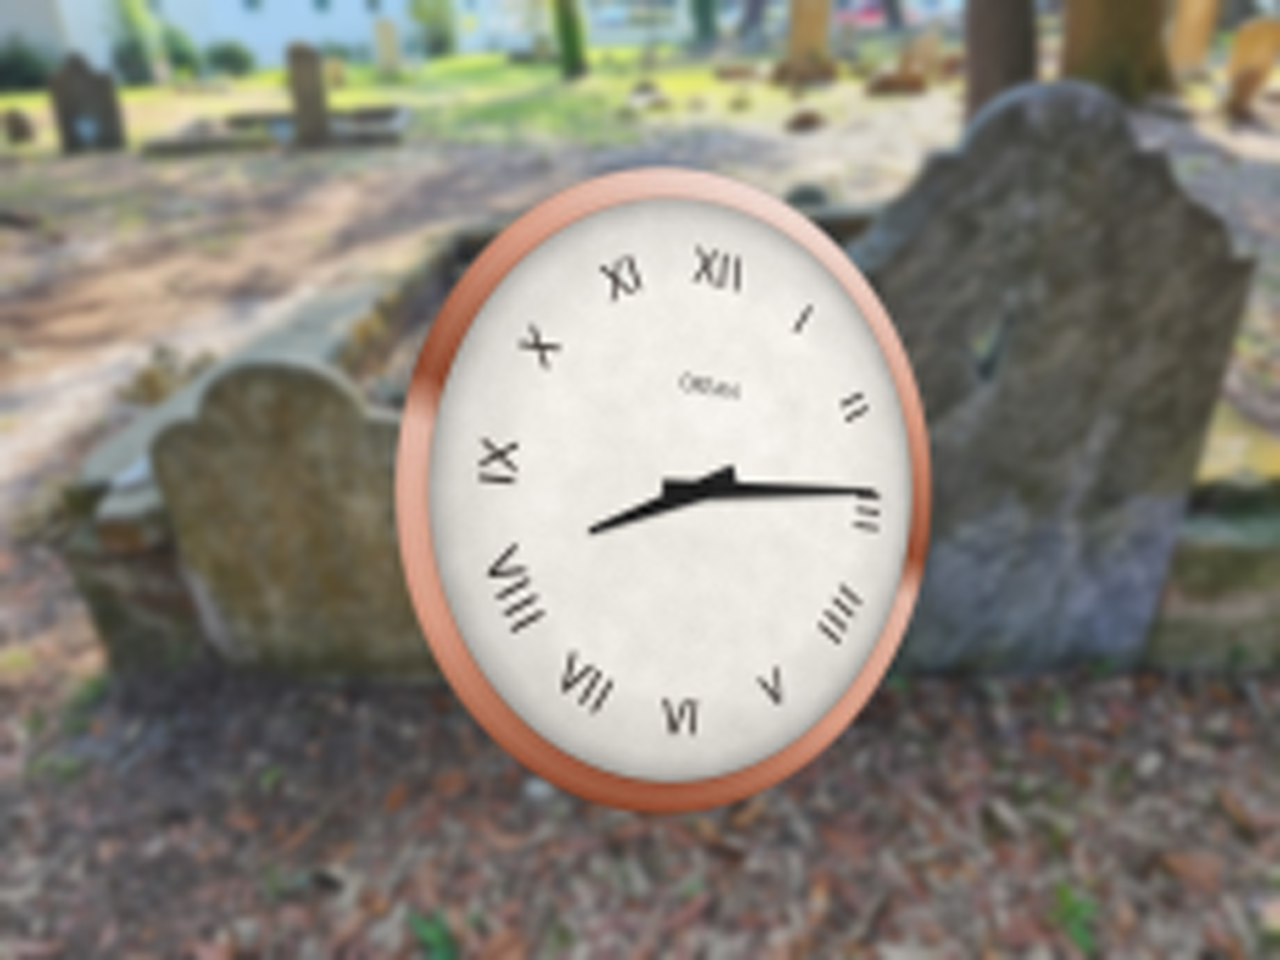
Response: 8:14
